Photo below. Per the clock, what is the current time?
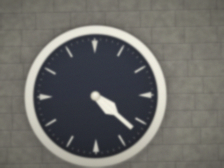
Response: 4:22
